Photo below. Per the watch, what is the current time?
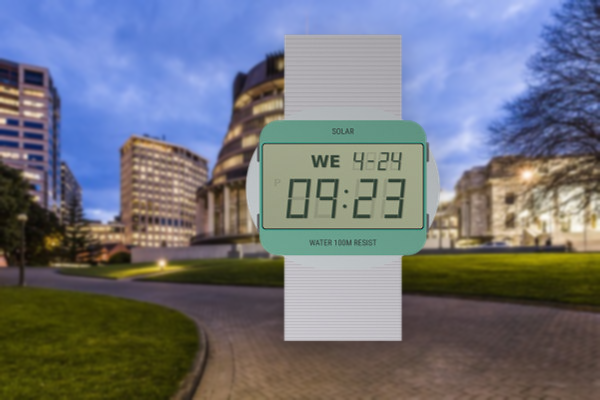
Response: 9:23
